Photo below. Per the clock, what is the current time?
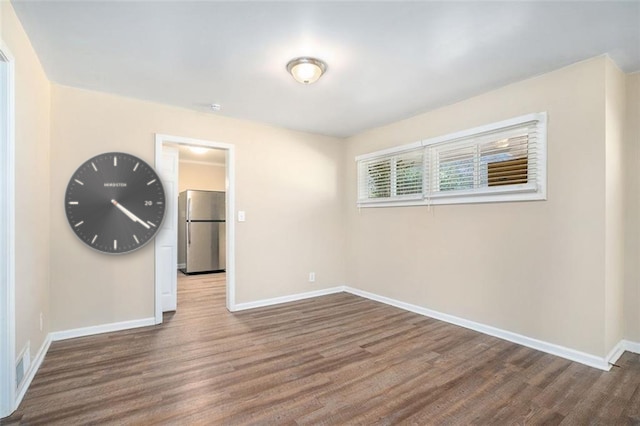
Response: 4:21
